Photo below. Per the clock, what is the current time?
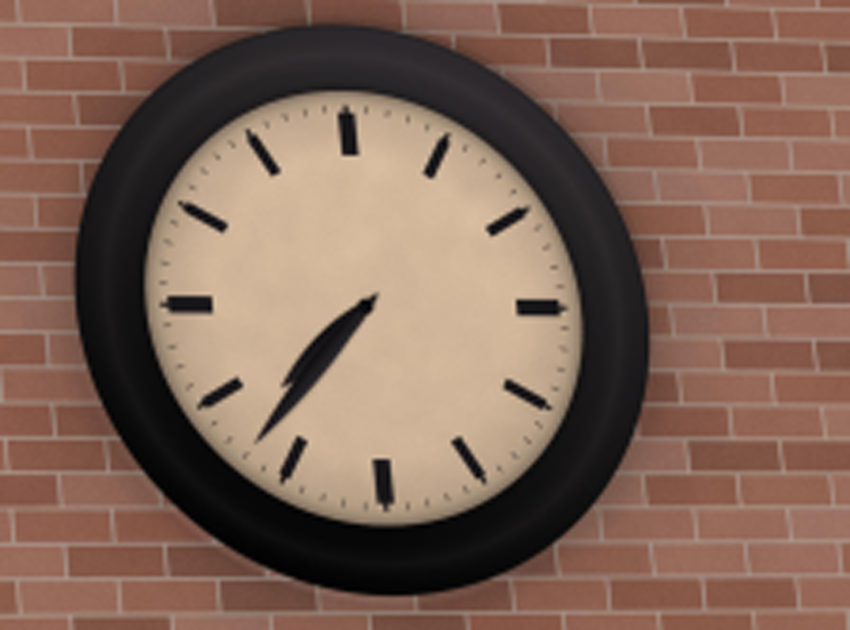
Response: 7:37
